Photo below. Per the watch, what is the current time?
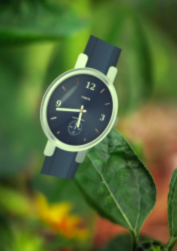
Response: 5:43
